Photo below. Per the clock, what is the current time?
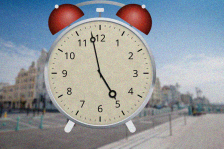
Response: 4:58
